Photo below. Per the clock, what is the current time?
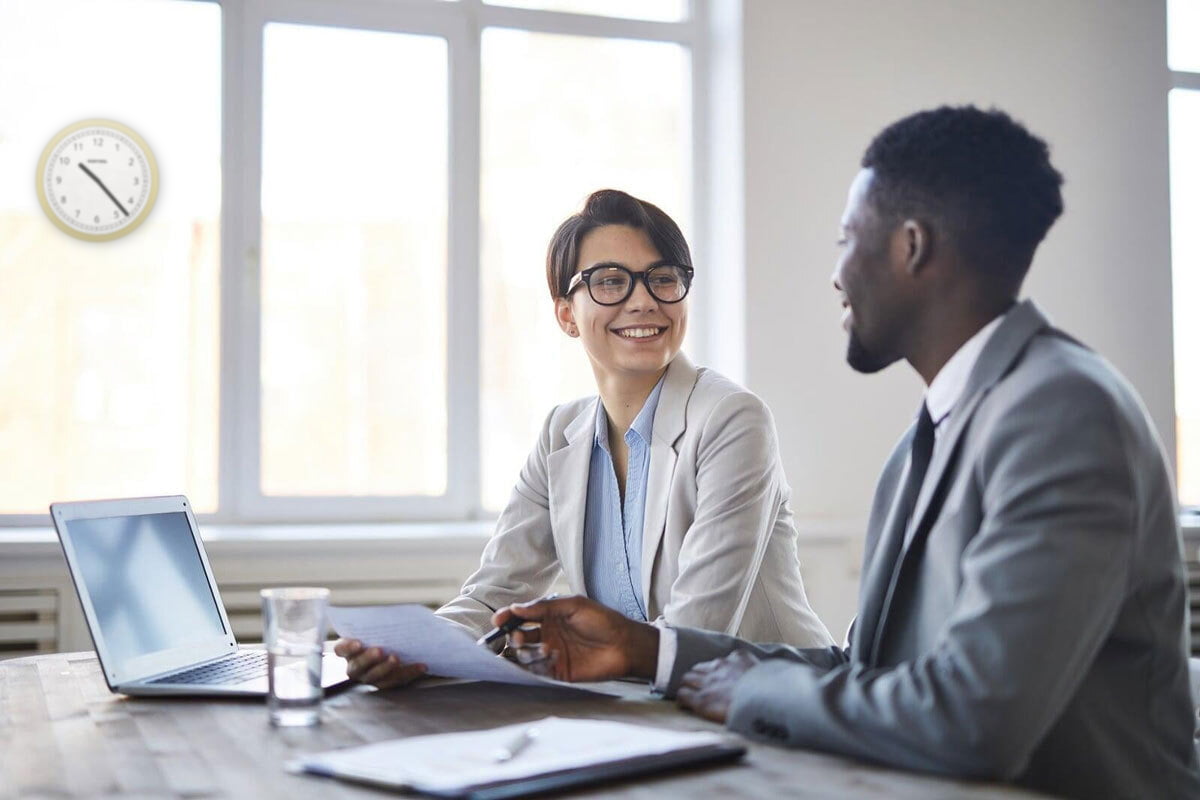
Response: 10:23
